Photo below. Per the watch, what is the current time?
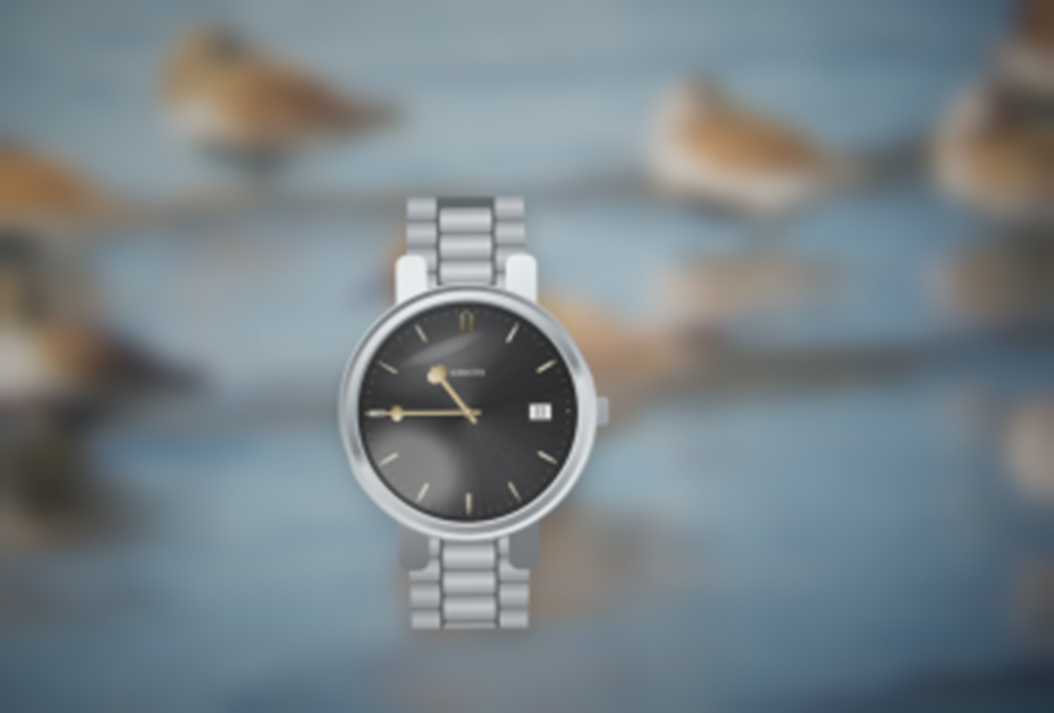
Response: 10:45
